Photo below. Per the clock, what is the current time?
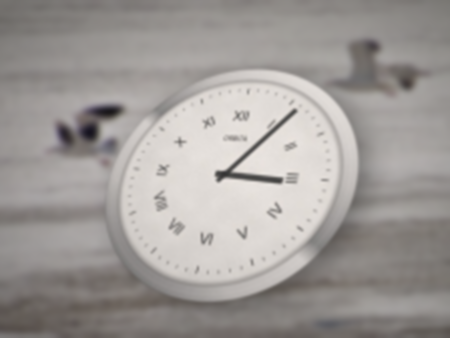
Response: 3:06
